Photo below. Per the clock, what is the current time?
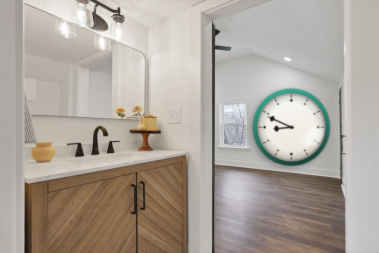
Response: 8:49
